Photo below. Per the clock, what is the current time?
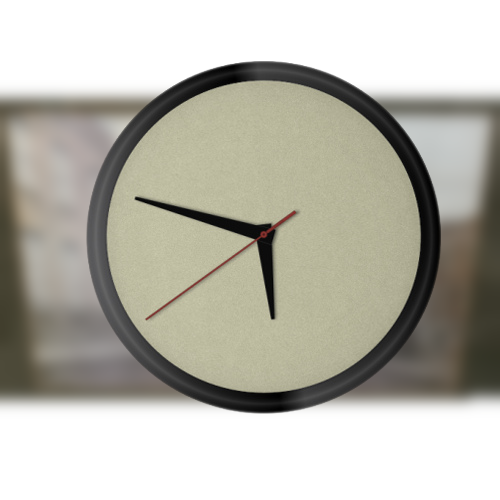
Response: 5:47:39
